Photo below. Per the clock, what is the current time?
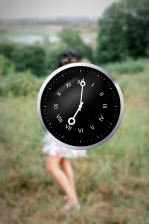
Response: 7:01
